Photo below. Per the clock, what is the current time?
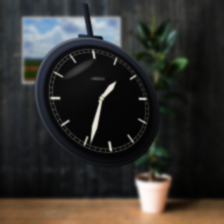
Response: 1:34
